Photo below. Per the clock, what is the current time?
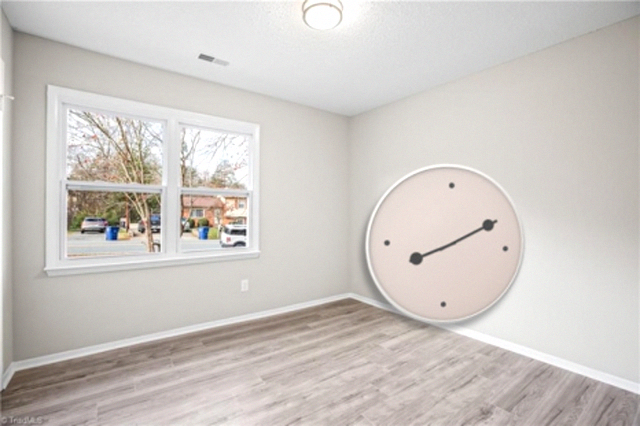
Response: 8:10
